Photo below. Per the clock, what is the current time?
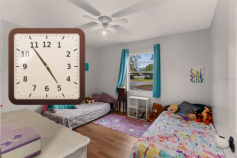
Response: 4:54
